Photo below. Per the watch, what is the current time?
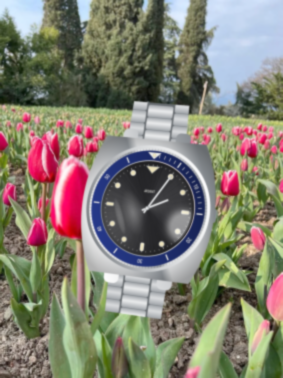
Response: 2:05
